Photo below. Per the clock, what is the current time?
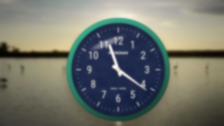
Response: 11:21
